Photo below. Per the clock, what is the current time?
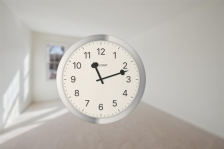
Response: 11:12
